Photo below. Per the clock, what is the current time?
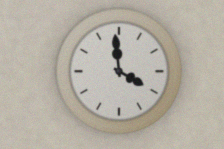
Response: 3:59
